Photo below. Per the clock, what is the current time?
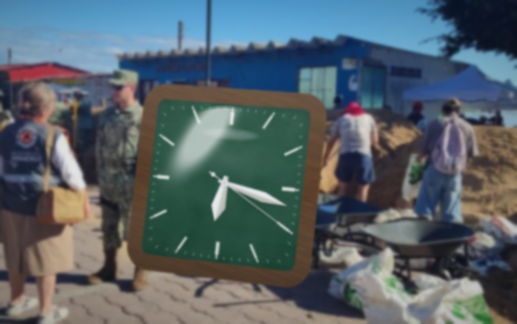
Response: 6:17:20
